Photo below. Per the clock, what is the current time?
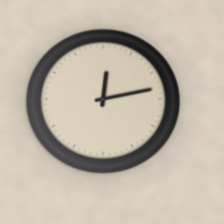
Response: 12:13
